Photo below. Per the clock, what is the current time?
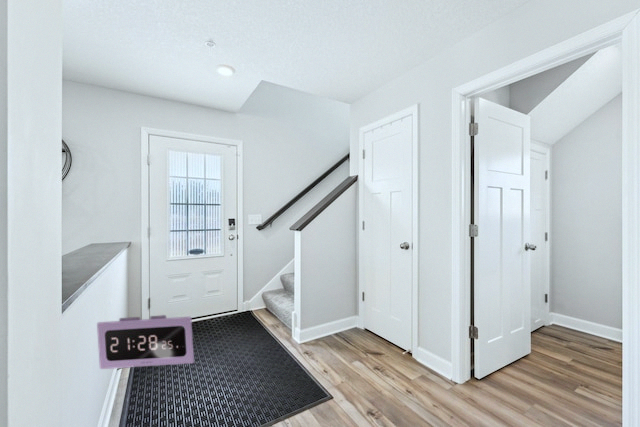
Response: 21:28
